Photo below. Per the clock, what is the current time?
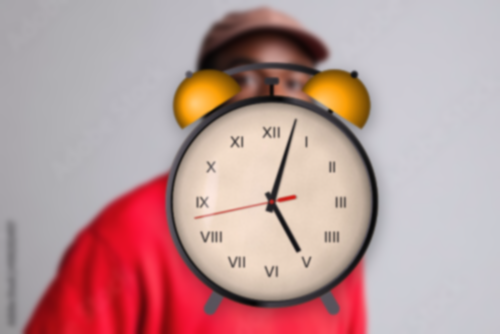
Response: 5:02:43
